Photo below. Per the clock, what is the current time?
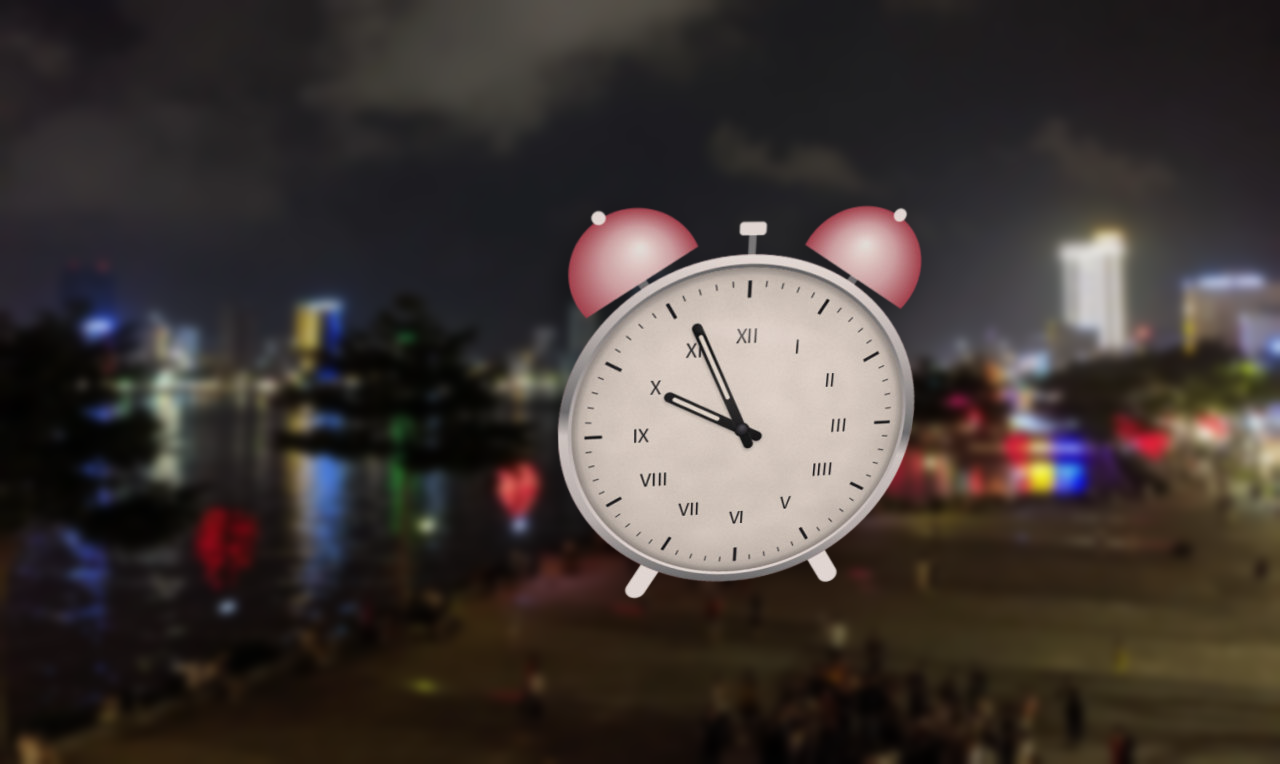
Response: 9:56
